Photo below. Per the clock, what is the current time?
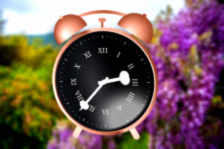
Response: 2:37
